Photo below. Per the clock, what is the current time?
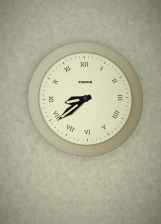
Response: 8:39
